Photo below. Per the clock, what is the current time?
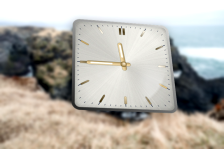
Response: 11:45
